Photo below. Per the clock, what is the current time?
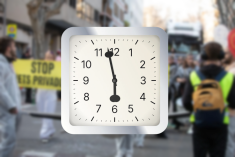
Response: 5:58
